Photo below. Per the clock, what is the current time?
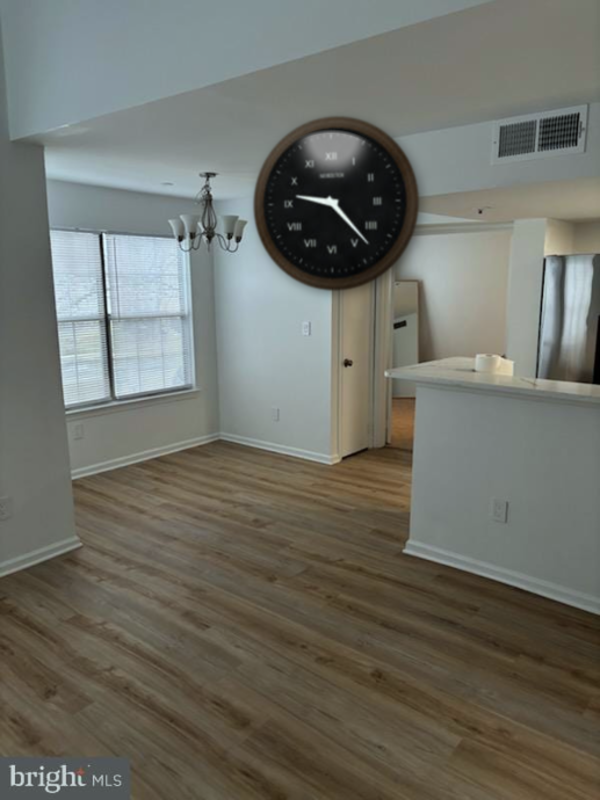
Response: 9:23
